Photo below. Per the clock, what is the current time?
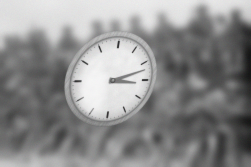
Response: 3:12
